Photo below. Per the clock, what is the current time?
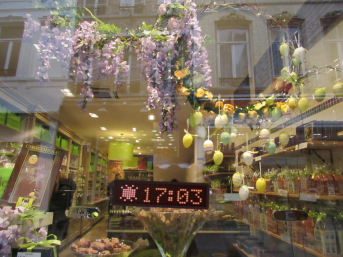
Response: 17:03
